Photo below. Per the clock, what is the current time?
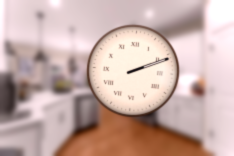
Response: 2:11
